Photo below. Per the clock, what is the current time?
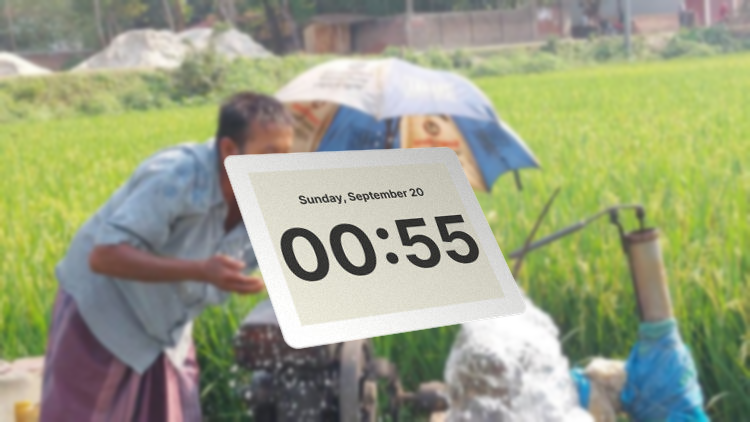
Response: 0:55
